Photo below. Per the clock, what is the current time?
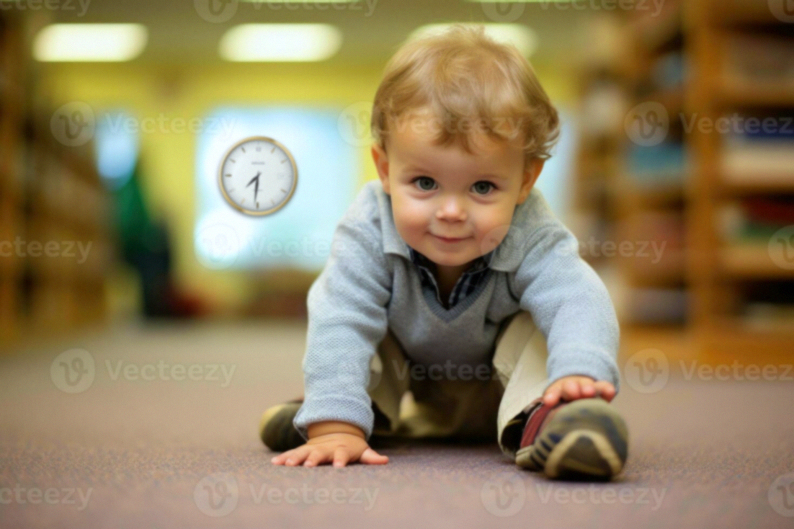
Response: 7:31
